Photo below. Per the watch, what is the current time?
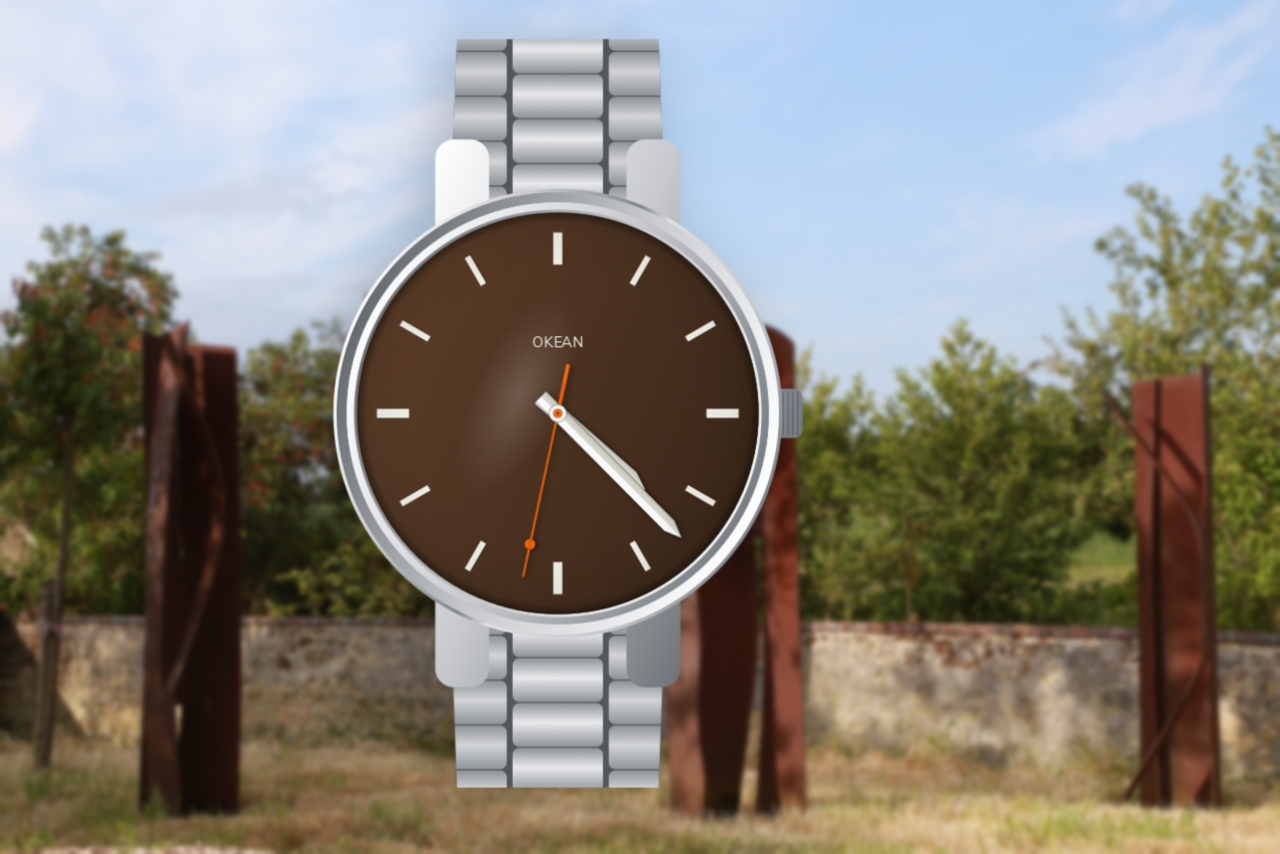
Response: 4:22:32
